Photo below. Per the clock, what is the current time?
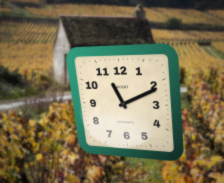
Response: 11:11
